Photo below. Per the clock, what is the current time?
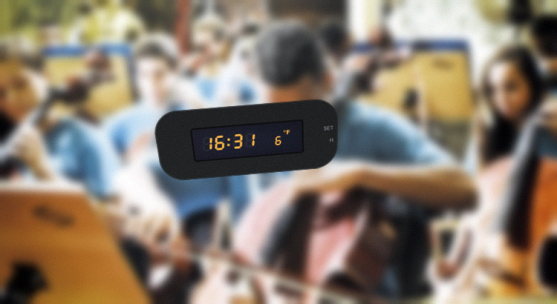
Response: 16:31
